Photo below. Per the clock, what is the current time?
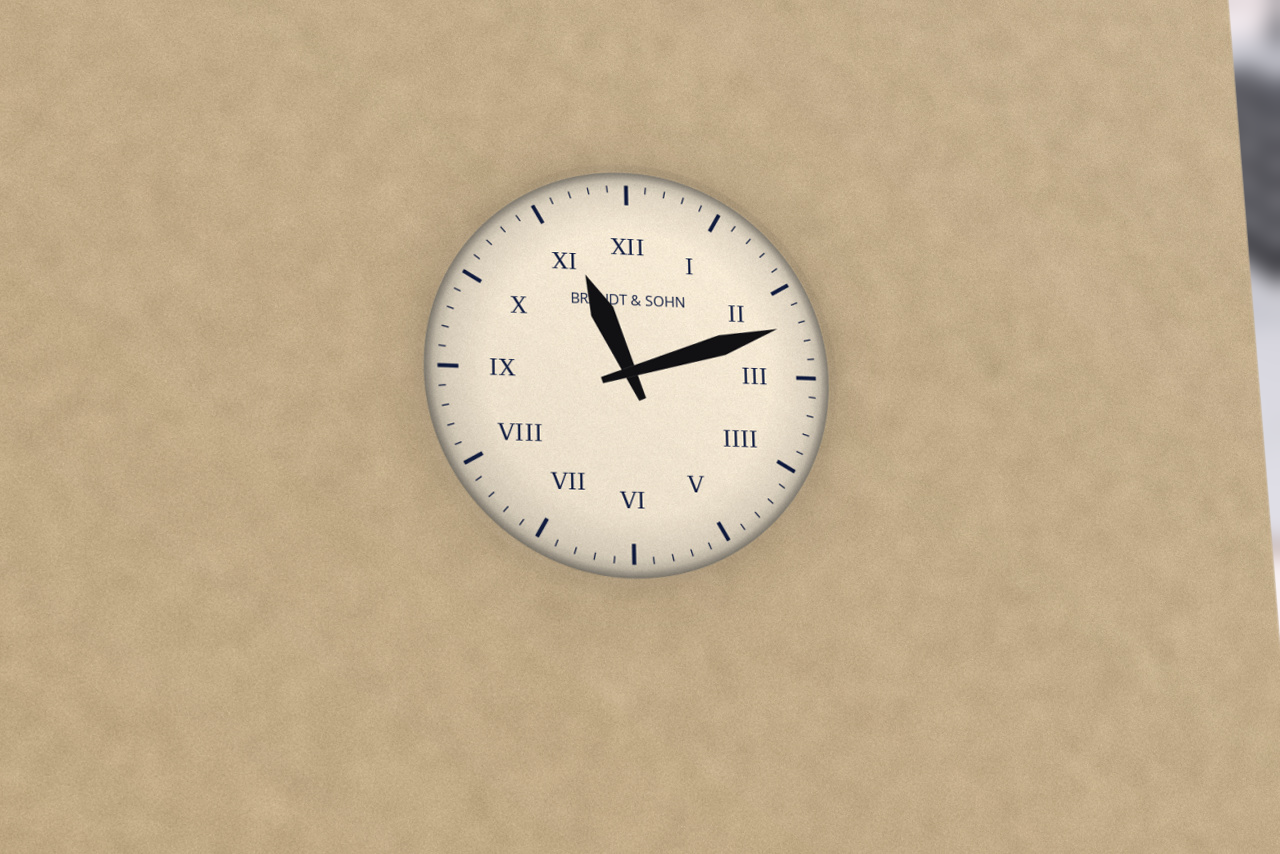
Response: 11:12
